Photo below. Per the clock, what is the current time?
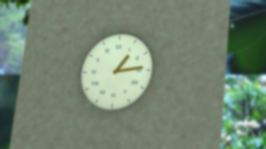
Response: 1:14
